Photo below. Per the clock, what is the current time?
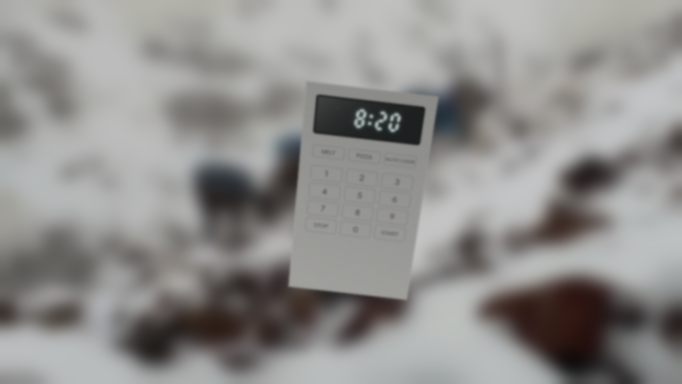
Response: 8:20
